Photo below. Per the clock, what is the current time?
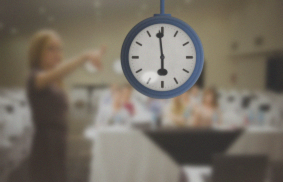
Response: 5:59
